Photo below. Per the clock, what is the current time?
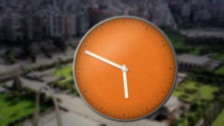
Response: 5:49
